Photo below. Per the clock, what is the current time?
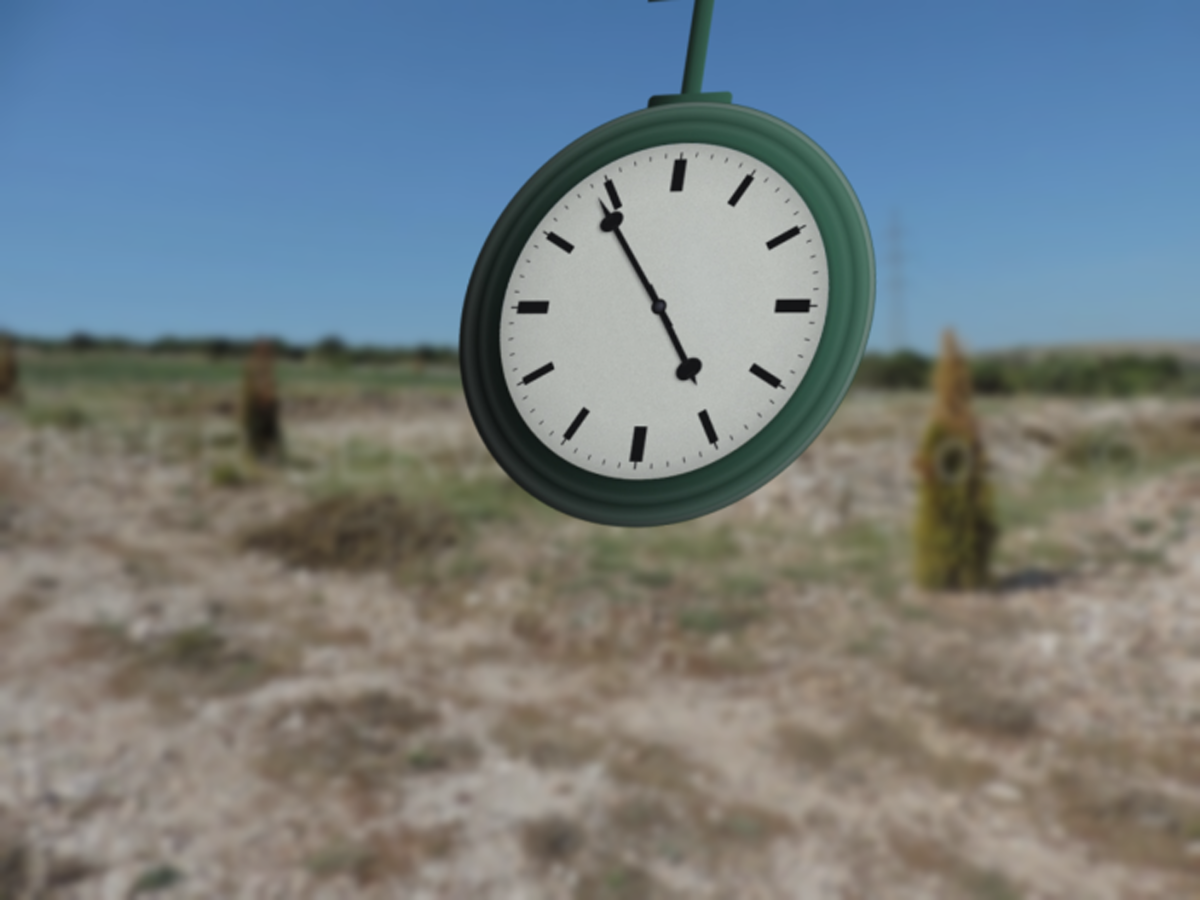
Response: 4:54
